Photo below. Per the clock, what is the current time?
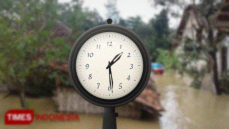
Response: 1:29
